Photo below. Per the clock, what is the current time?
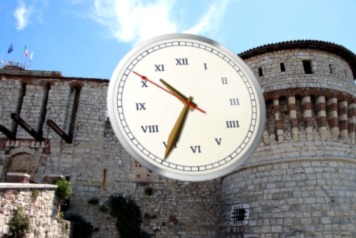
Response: 10:34:51
